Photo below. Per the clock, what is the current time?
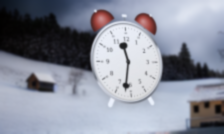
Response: 11:32
